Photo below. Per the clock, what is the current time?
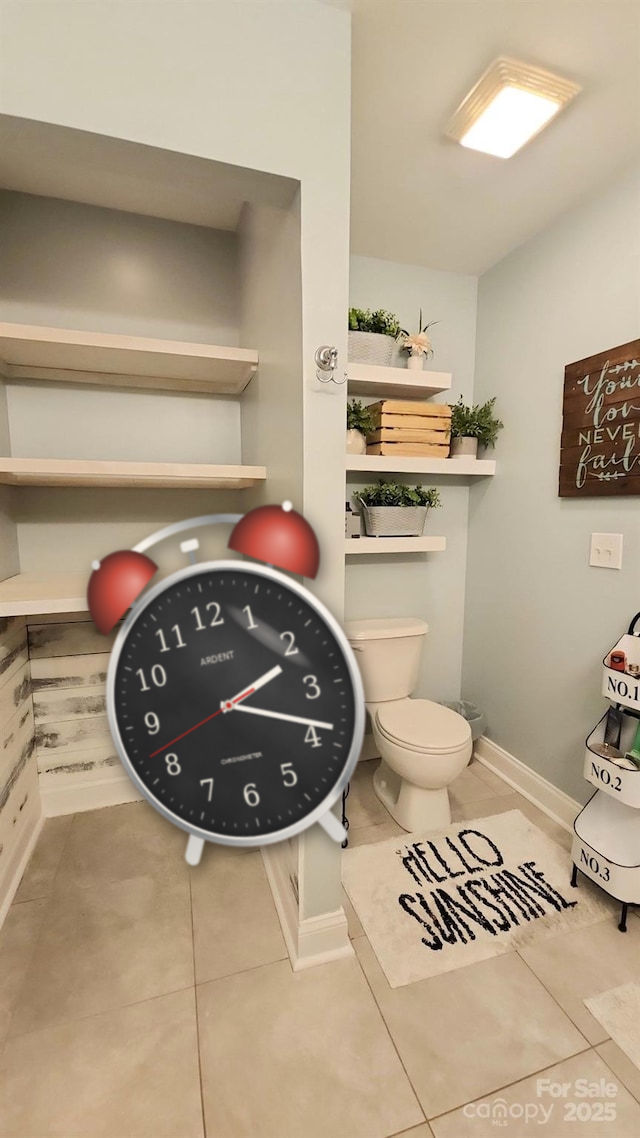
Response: 2:18:42
